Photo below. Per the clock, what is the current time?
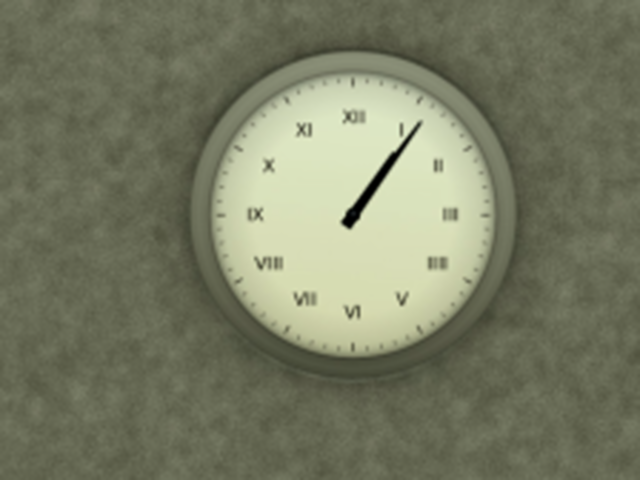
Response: 1:06
